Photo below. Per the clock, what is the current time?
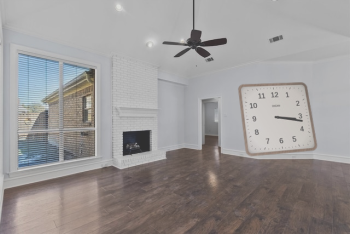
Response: 3:17
